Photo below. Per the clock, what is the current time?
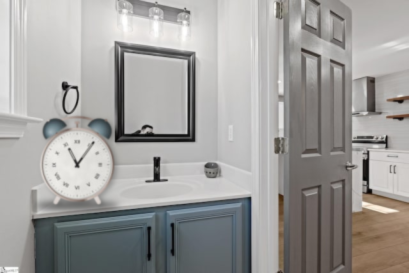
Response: 11:06
